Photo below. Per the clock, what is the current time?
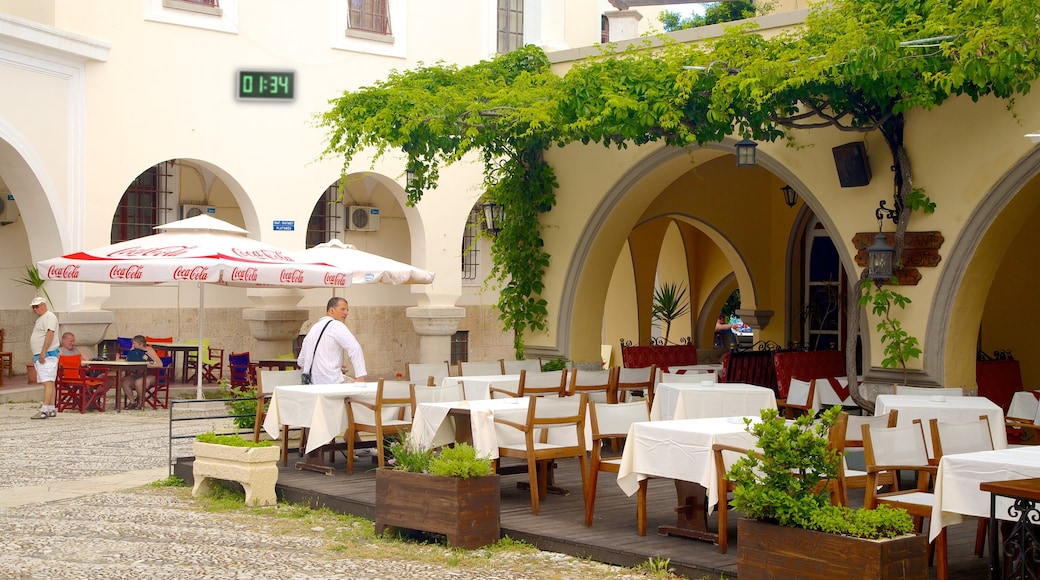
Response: 1:34
